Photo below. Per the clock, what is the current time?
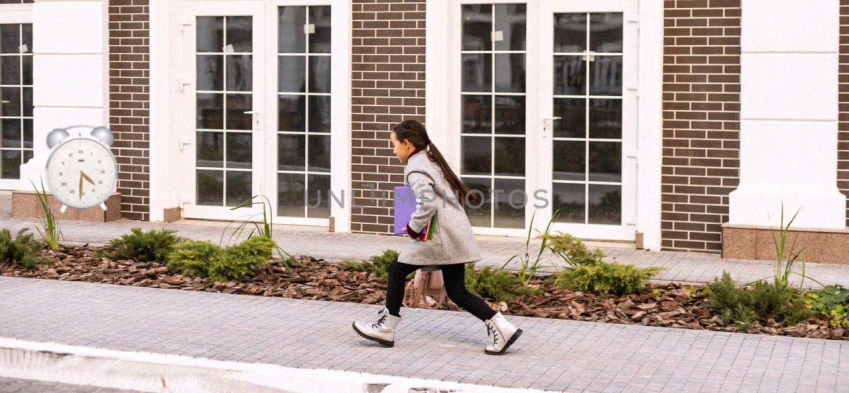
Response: 4:31
